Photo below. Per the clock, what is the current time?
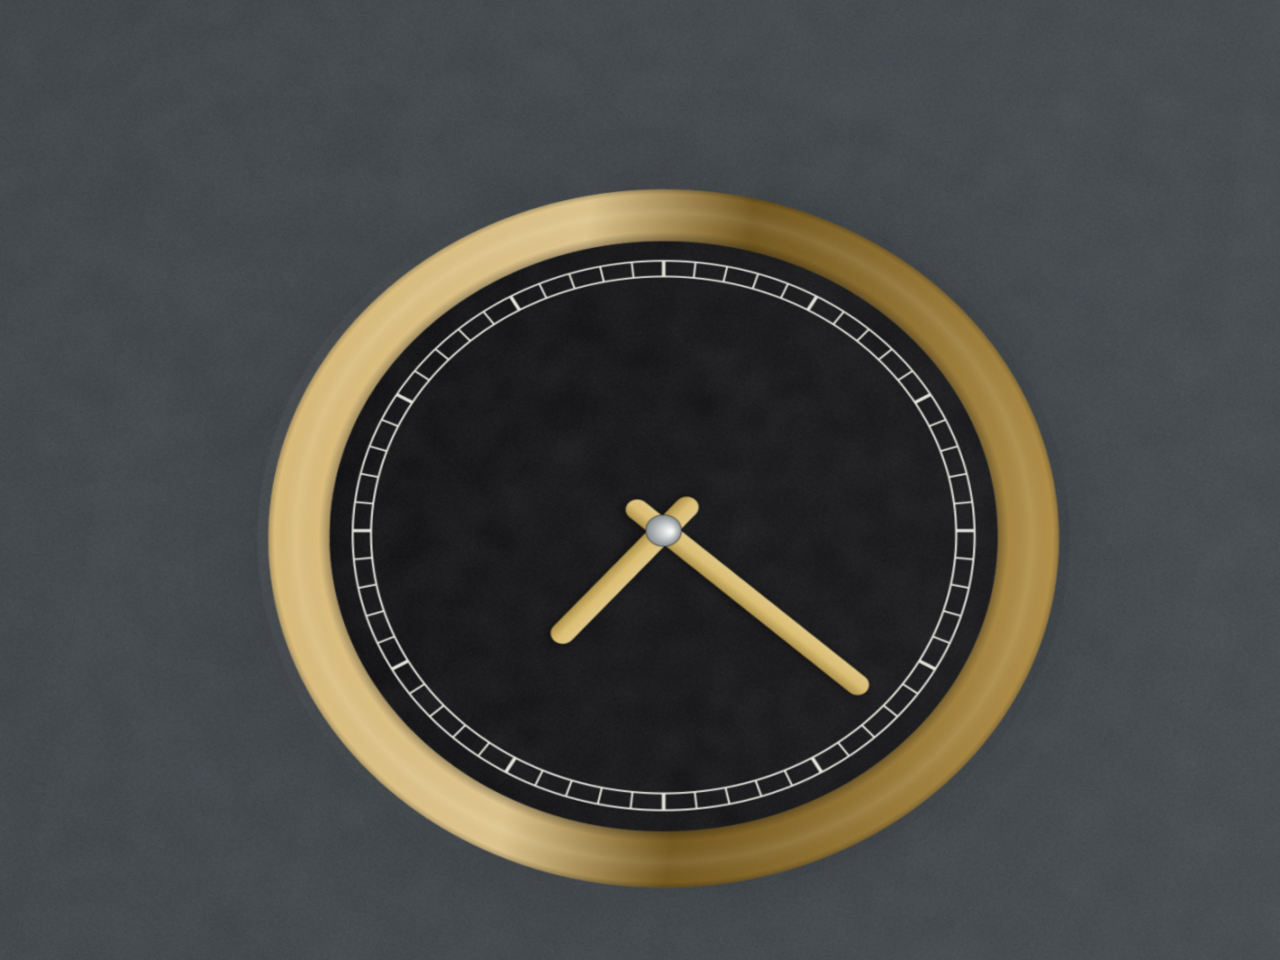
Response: 7:22
